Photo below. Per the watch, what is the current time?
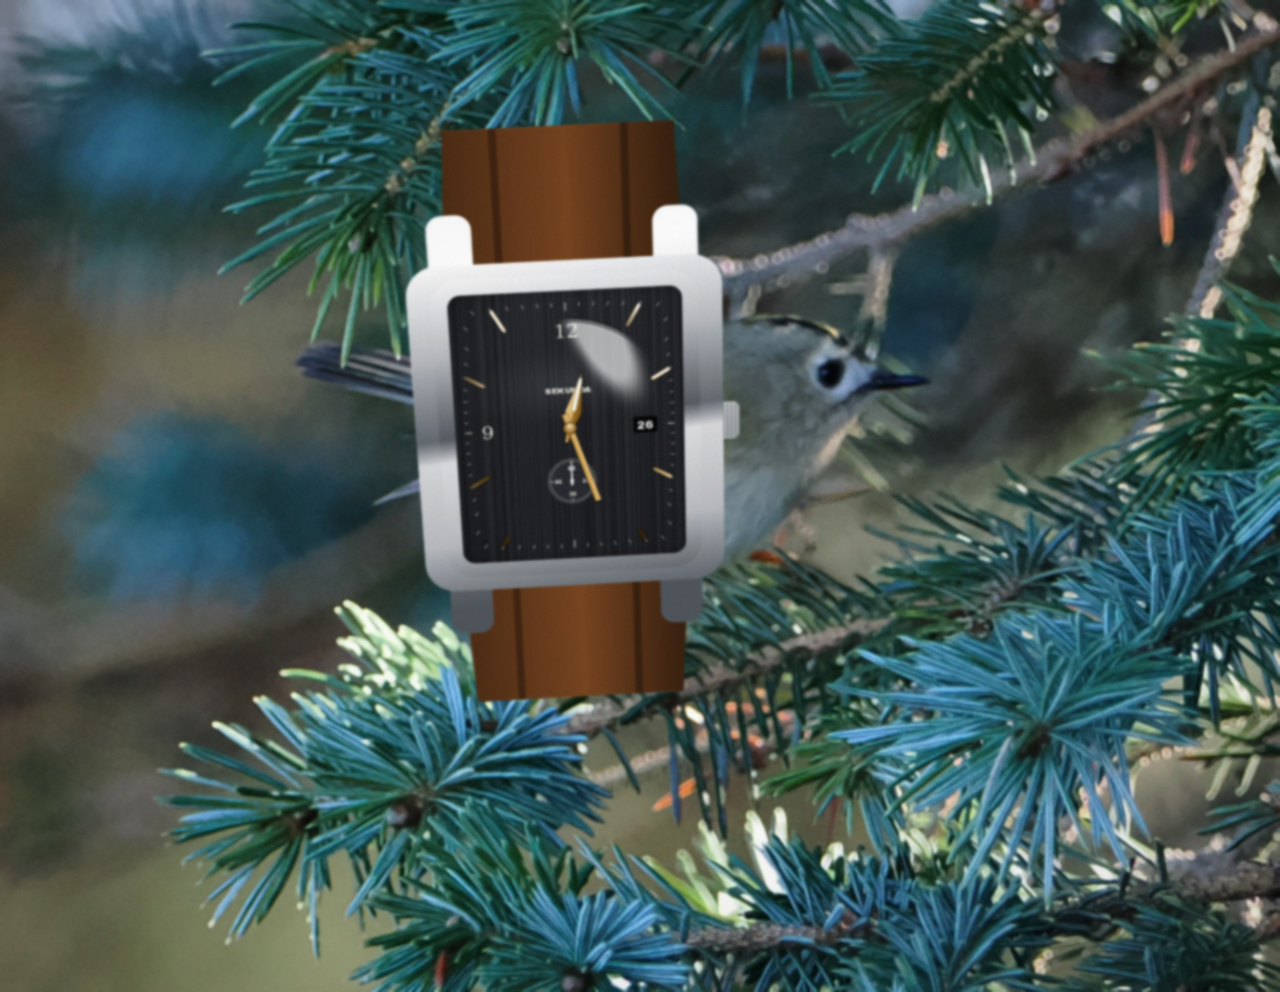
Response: 12:27
